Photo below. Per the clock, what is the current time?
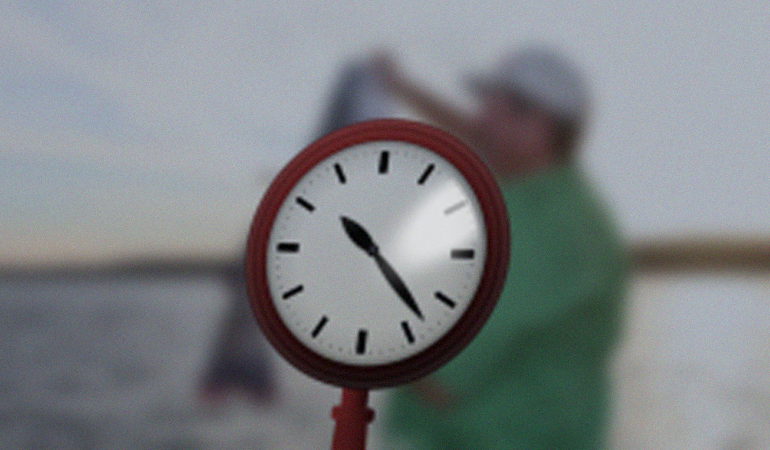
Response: 10:23
